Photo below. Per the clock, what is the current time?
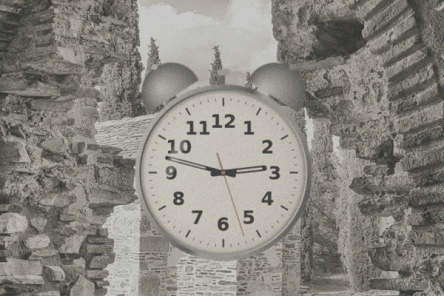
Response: 2:47:27
